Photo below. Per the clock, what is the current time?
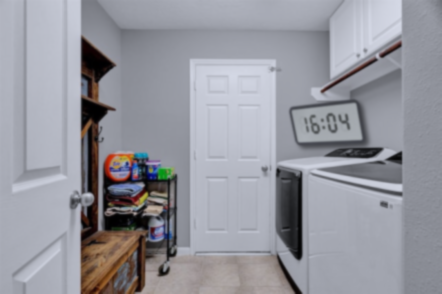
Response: 16:04
